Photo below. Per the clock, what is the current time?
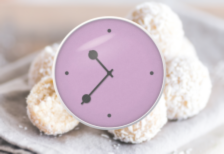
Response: 10:37
